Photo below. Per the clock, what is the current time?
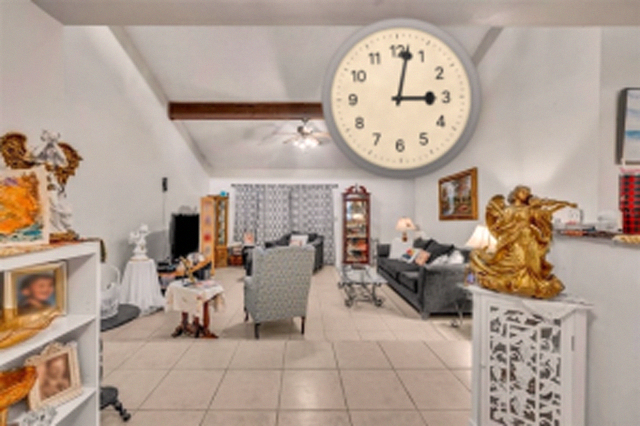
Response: 3:02
